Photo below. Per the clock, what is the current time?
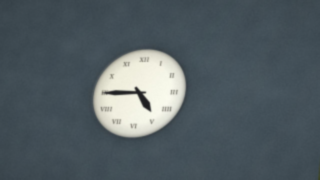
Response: 4:45
